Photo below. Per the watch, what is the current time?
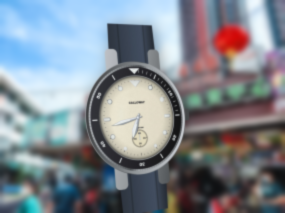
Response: 6:43
